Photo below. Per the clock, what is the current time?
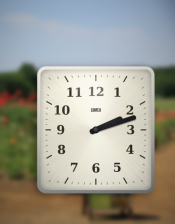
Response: 2:12
